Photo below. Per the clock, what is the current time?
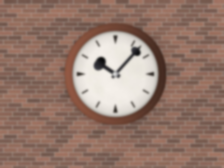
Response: 10:07
